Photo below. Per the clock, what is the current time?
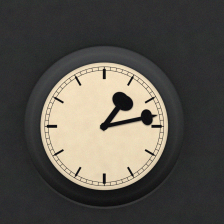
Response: 1:13
